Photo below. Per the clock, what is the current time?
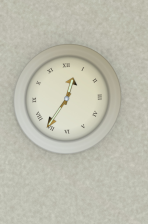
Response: 12:36
